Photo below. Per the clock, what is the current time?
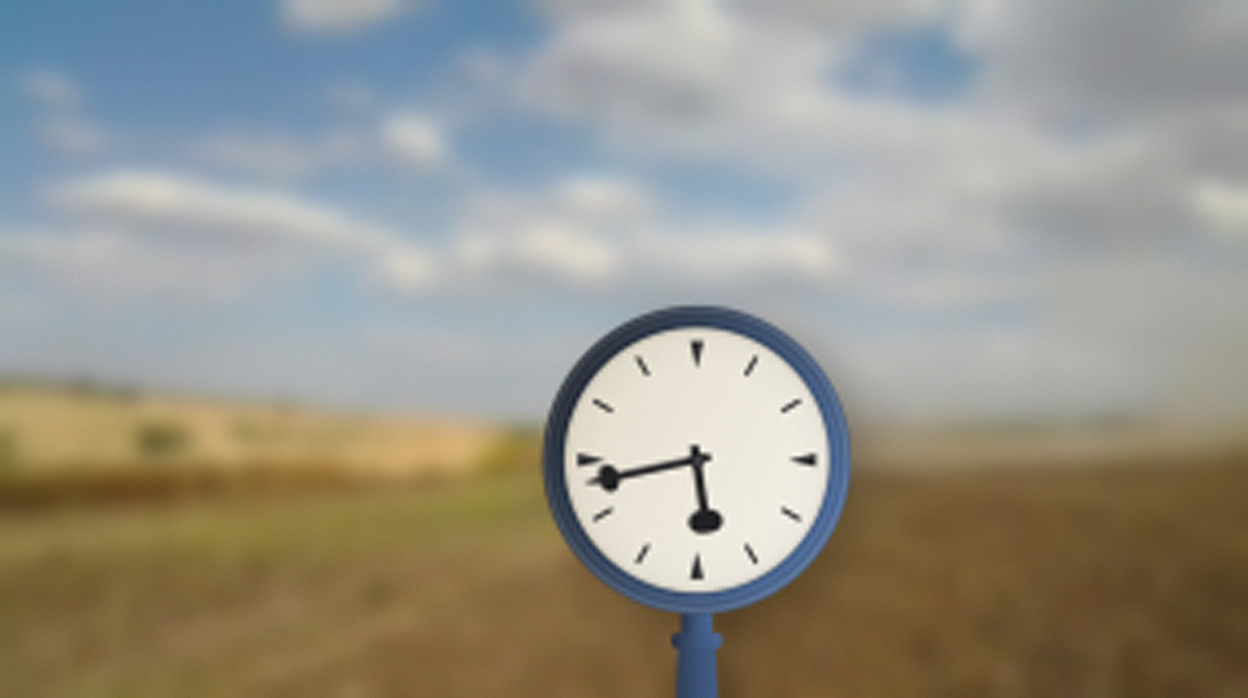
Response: 5:43
